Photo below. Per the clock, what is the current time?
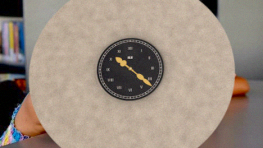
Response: 10:22
